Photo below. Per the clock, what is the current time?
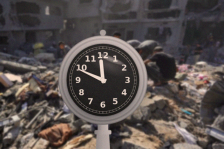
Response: 11:49
